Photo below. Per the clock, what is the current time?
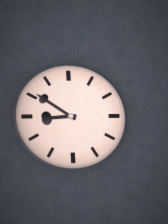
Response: 8:51
